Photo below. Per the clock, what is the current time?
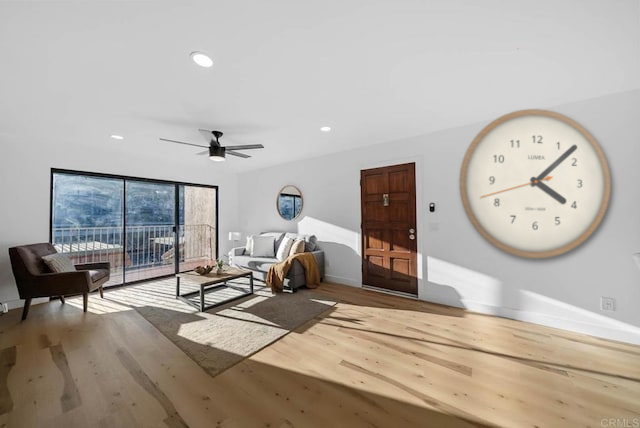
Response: 4:07:42
